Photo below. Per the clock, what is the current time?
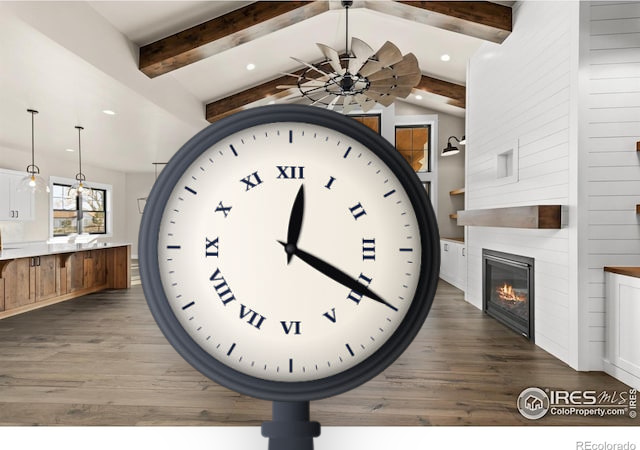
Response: 12:20
